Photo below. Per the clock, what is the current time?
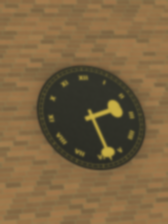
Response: 2:28
